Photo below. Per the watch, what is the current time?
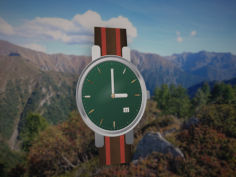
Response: 3:00
